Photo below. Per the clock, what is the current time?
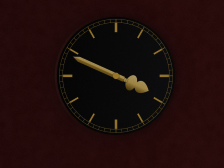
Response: 3:49
